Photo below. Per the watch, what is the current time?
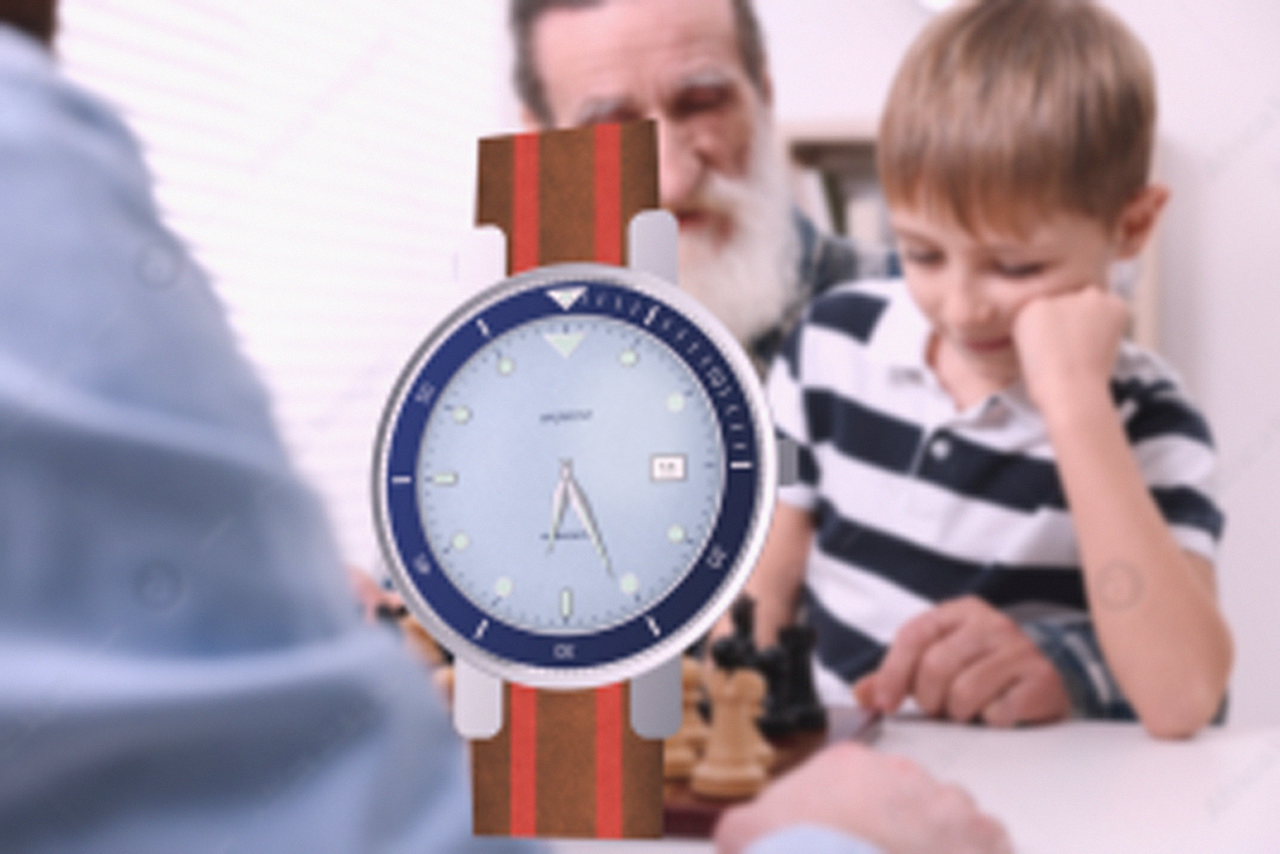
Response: 6:26
